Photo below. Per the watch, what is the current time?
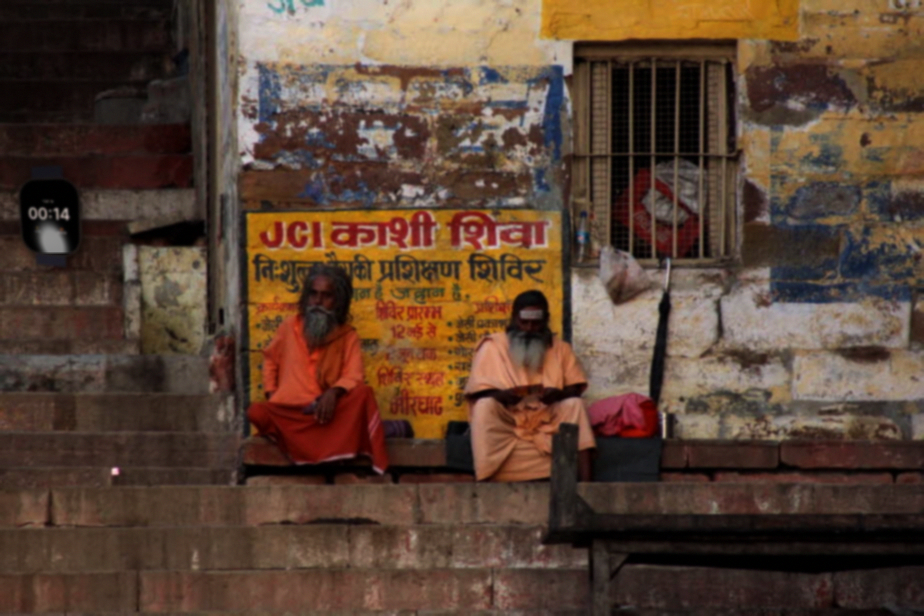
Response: 0:14
